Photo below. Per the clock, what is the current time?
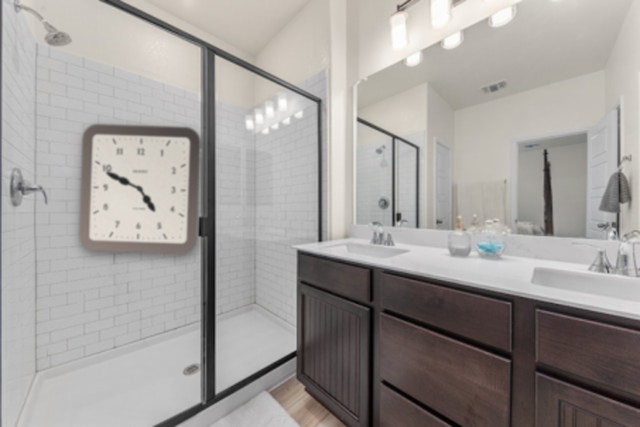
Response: 4:49
